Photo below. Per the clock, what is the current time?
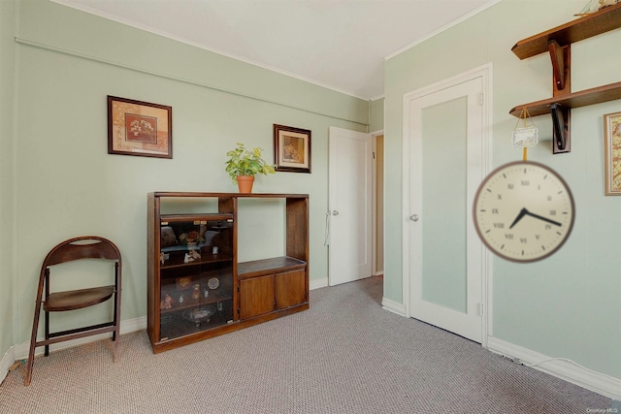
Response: 7:18
